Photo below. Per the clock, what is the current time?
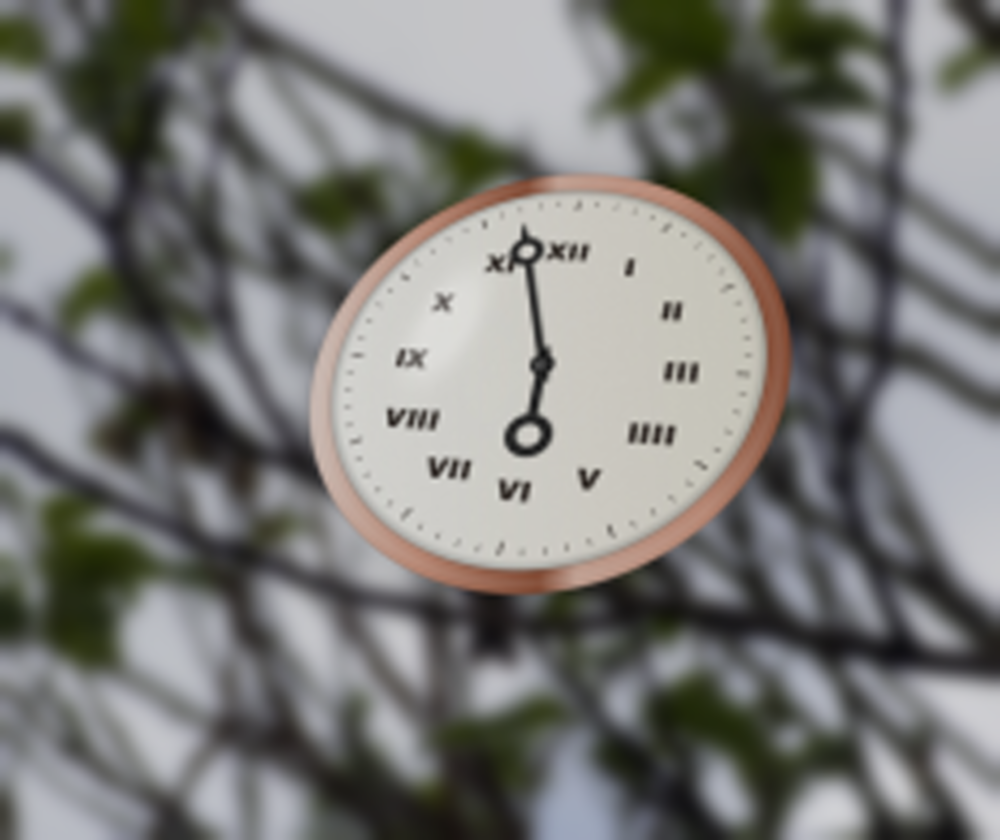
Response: 5:57
